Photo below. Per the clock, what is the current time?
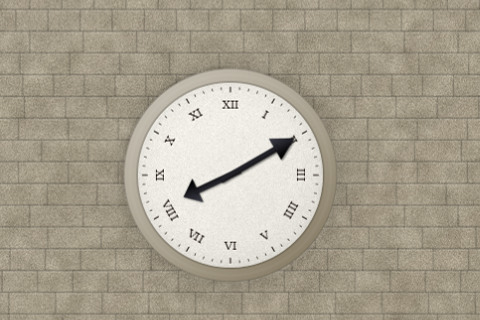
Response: 8:10
